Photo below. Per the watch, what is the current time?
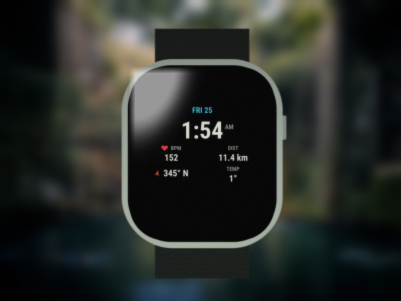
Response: 1:54
